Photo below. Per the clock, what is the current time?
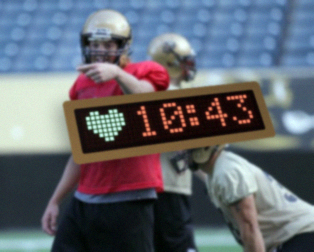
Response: 10:43
